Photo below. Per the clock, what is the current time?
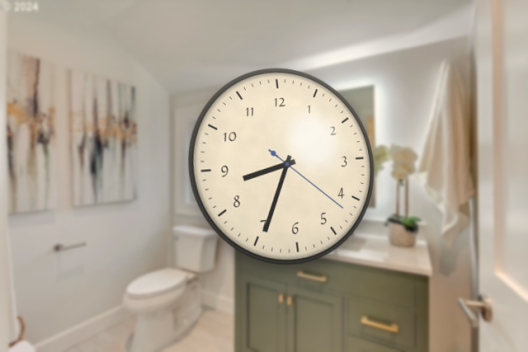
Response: 8:34:22
